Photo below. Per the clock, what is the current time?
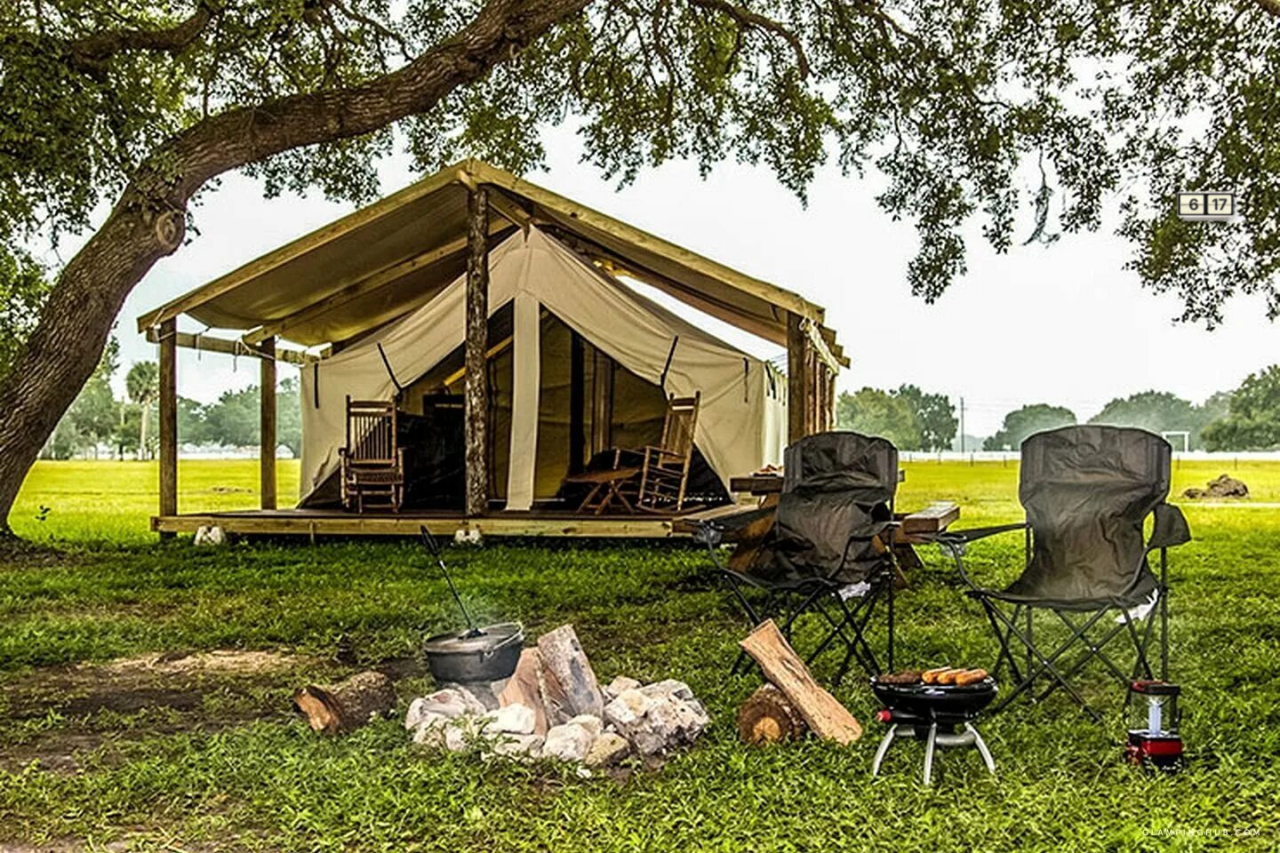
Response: 6:17
